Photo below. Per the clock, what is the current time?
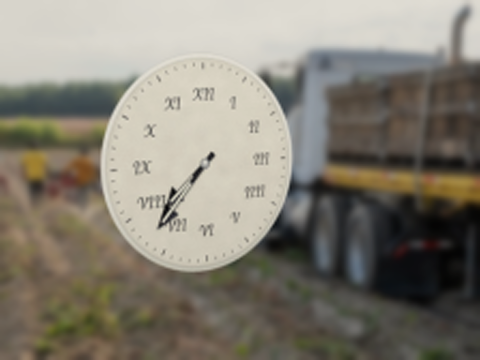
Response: 7:37
